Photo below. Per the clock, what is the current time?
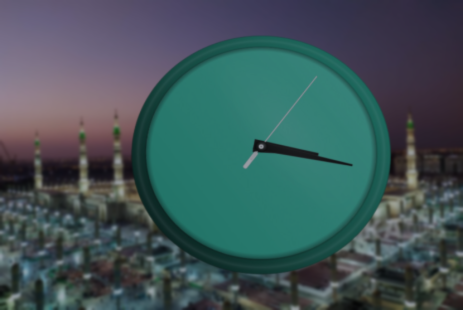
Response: 3:17:06
